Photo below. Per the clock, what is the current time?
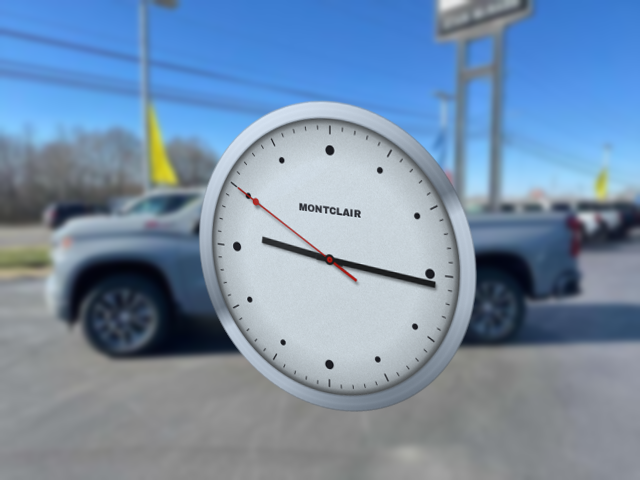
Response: 9:15:50
